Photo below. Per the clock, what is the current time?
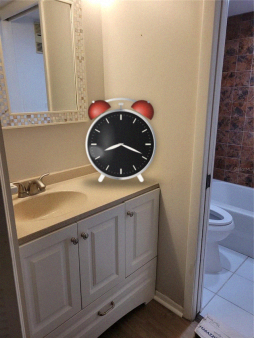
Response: 8:19
